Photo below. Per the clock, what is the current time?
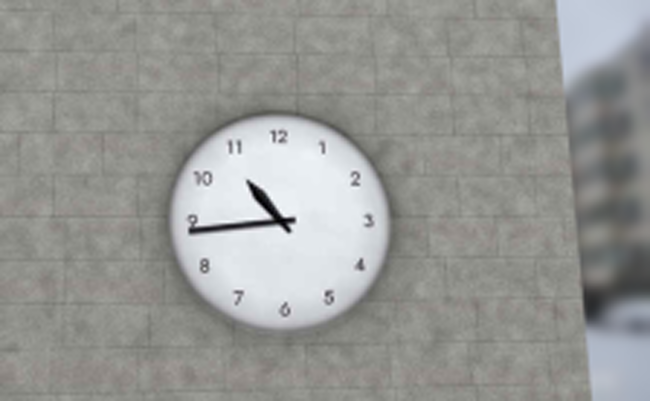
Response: 10:44
